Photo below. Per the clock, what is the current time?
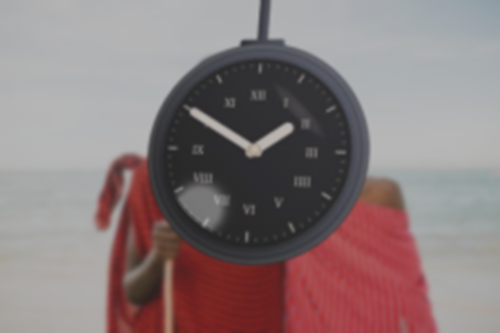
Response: 1:50
